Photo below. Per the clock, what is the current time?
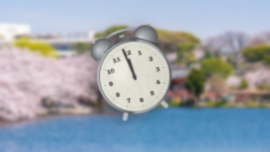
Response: 11:59
